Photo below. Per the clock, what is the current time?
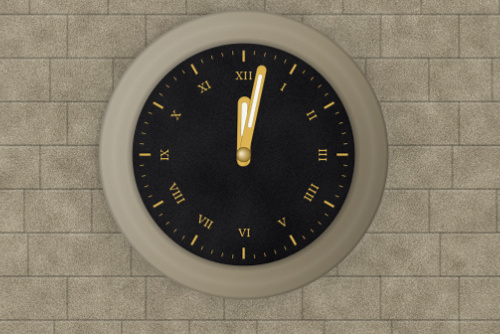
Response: 12:02
